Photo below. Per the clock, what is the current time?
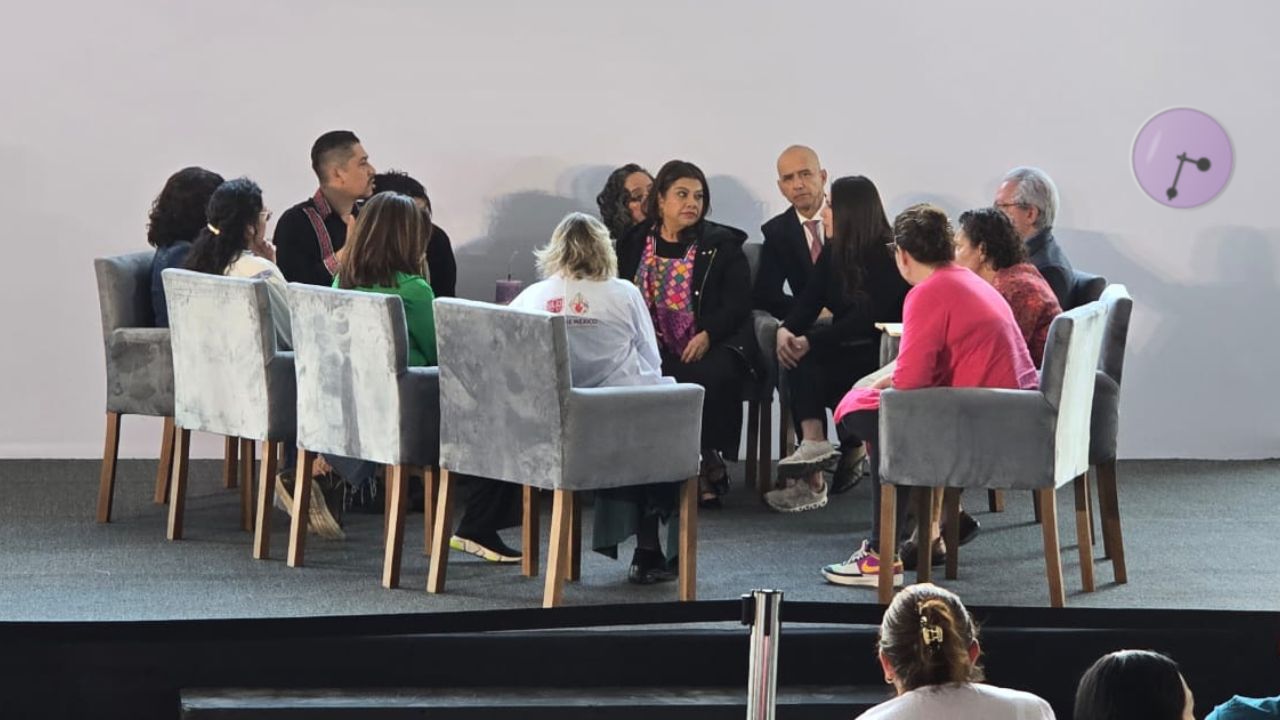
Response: 3:33
